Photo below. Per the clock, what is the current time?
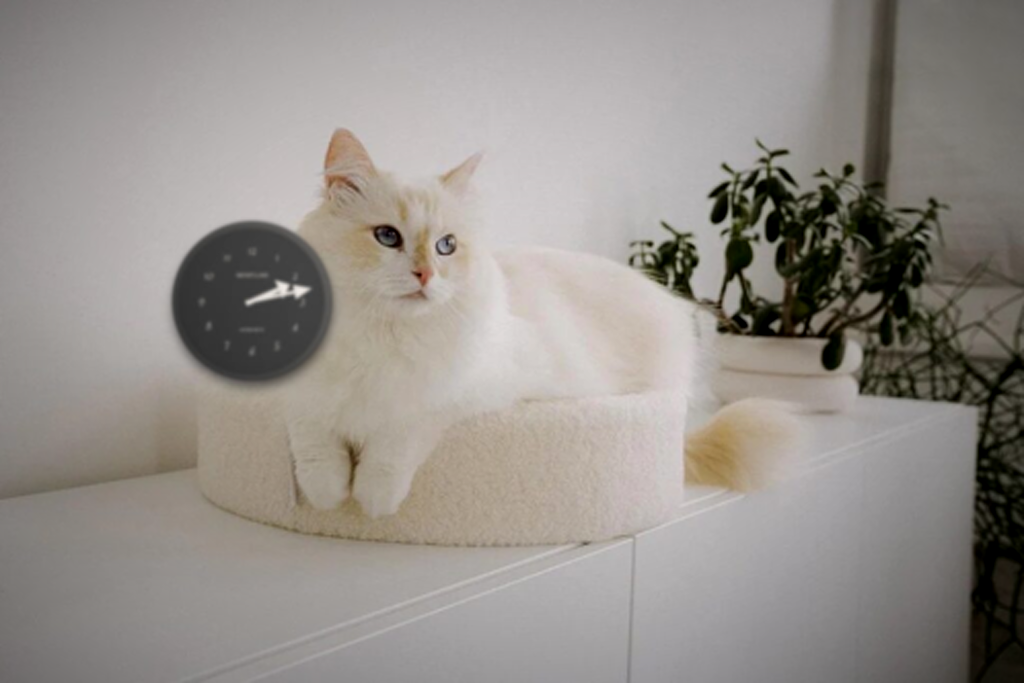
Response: 2:13
